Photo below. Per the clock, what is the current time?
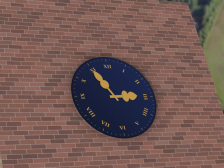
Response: 2:55
